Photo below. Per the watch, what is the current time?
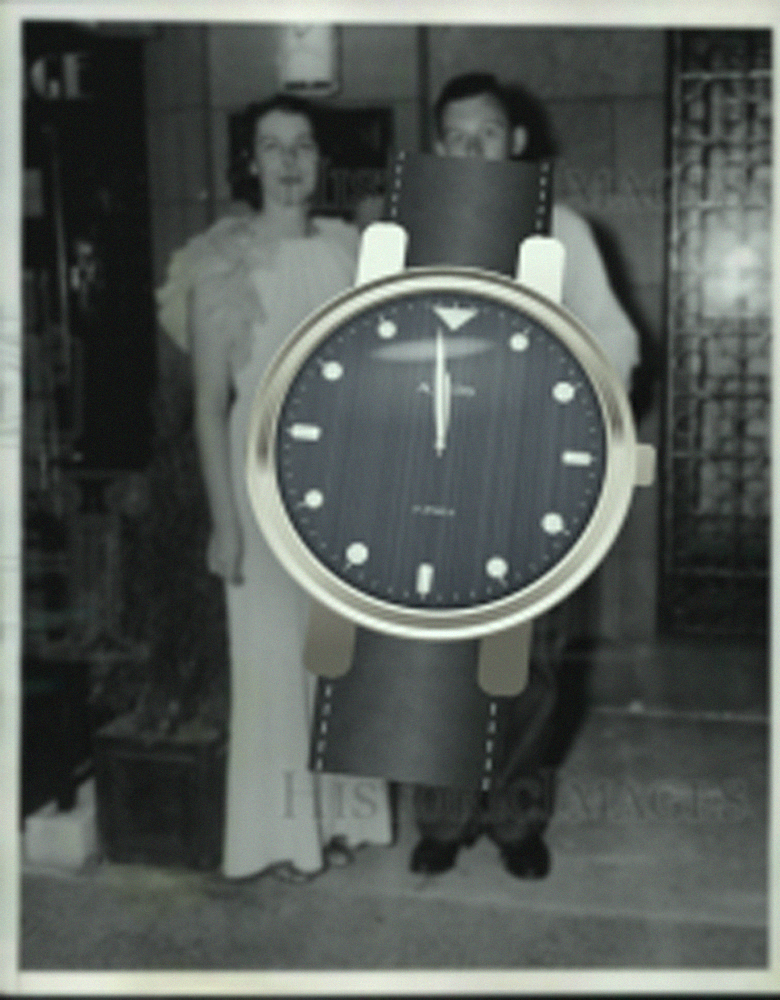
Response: 11:59
